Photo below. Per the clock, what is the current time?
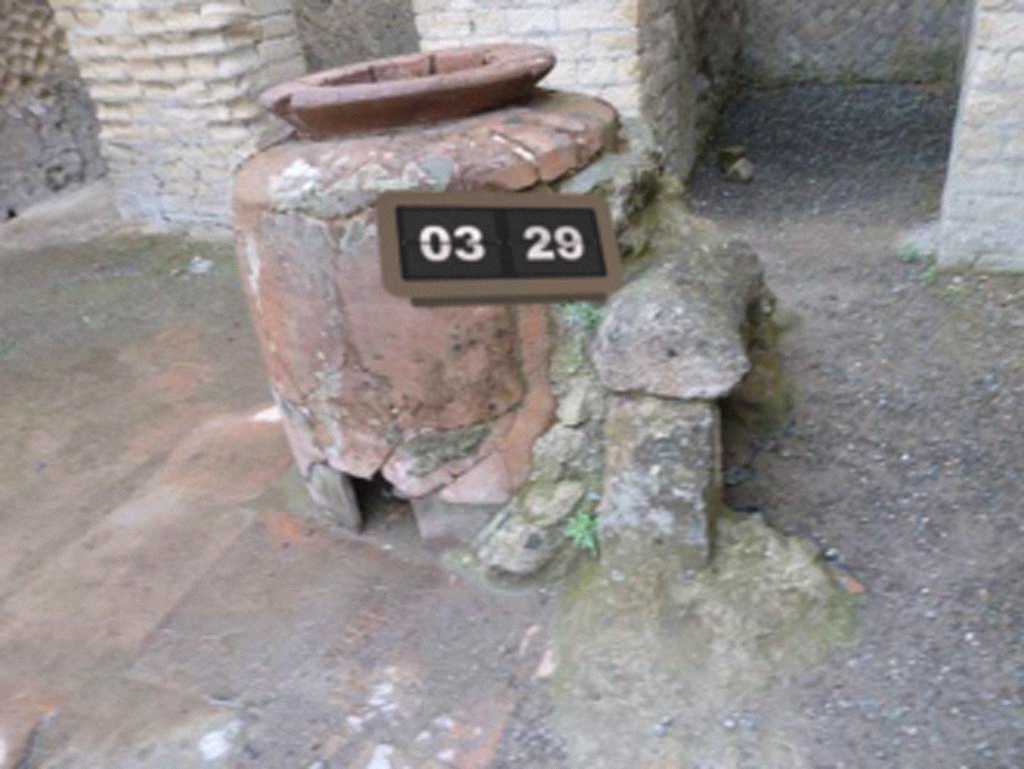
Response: 3:29
